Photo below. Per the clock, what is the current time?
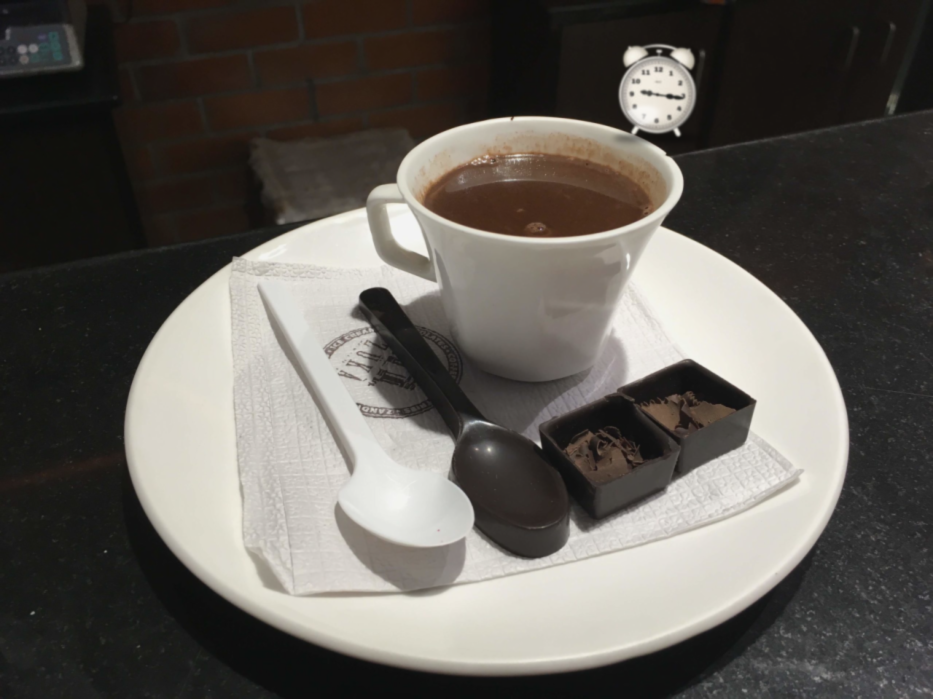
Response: 9:16
